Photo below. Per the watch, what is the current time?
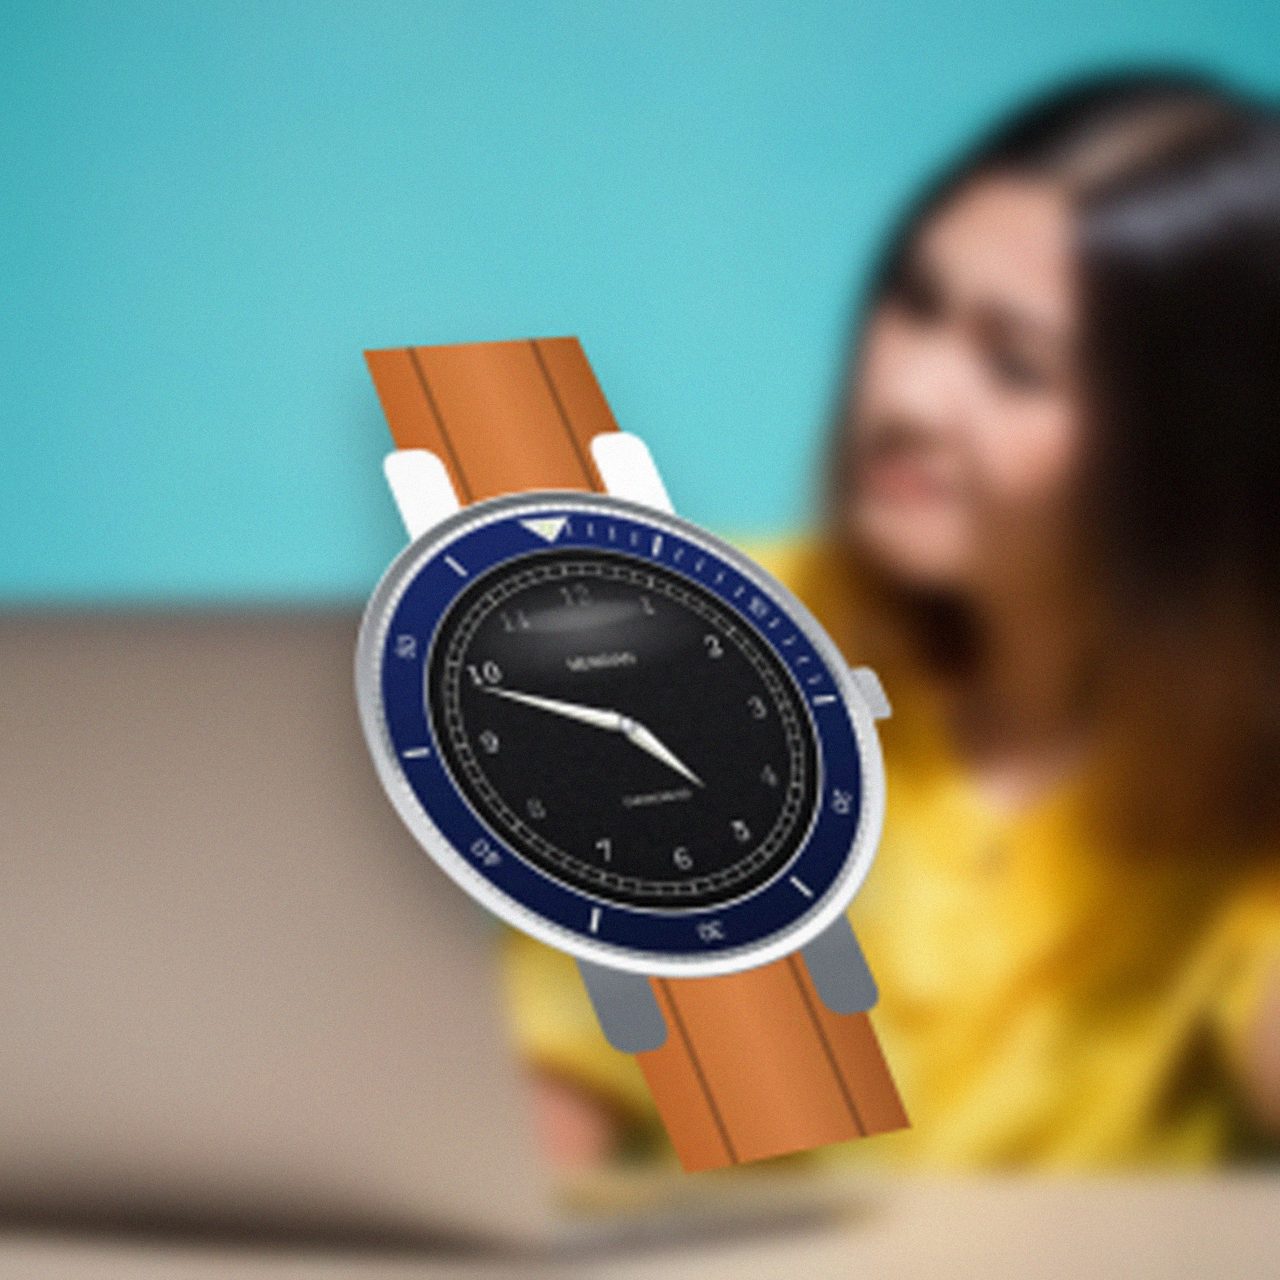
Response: 4:49
